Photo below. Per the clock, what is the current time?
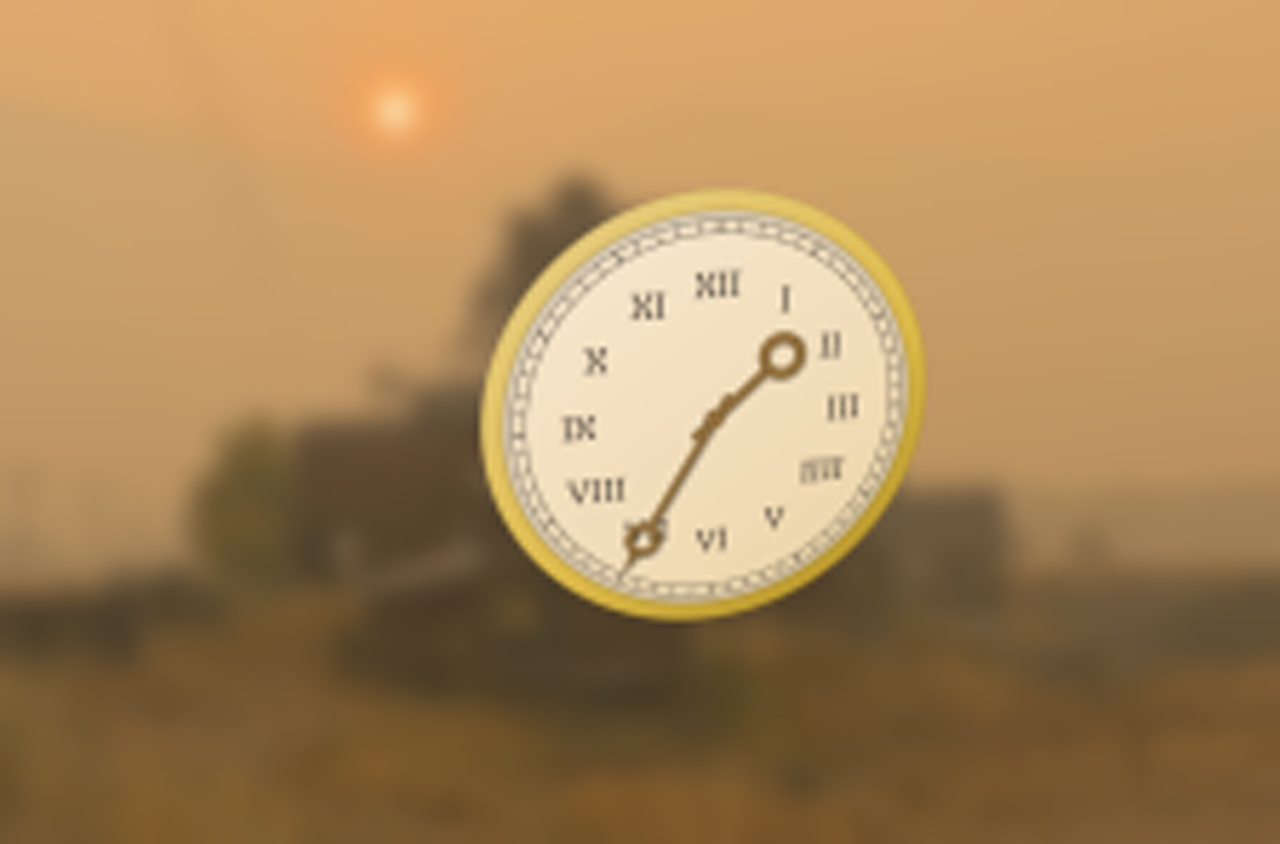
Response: 1:35
